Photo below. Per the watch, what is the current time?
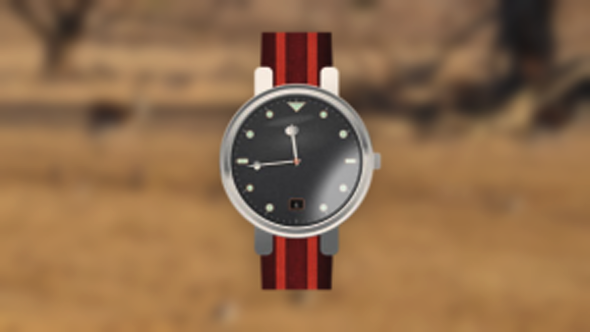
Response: 11:44
